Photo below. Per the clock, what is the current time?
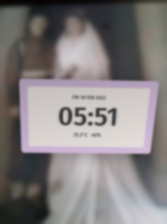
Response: 5:51
